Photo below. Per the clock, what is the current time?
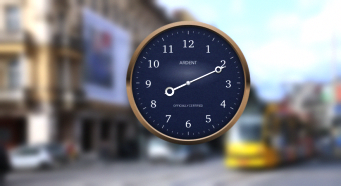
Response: 8:11
